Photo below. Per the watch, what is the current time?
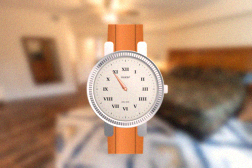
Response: 10:54
